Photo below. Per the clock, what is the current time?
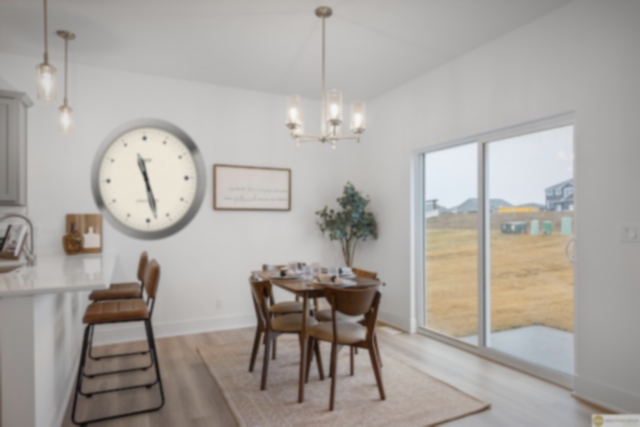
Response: 11:28
